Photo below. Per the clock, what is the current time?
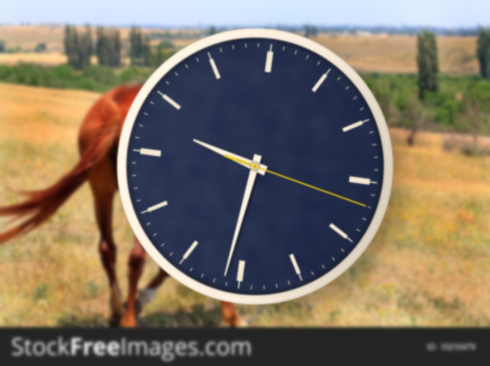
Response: 9:31:17
